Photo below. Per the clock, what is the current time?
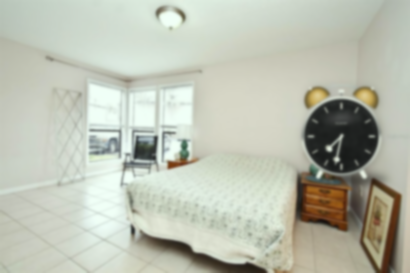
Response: 7:32
